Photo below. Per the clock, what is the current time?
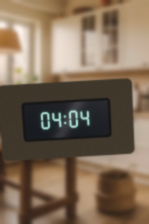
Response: 4:04
